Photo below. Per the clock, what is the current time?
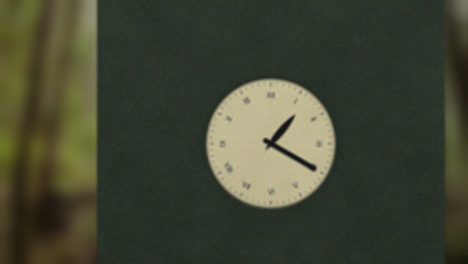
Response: 1:20
